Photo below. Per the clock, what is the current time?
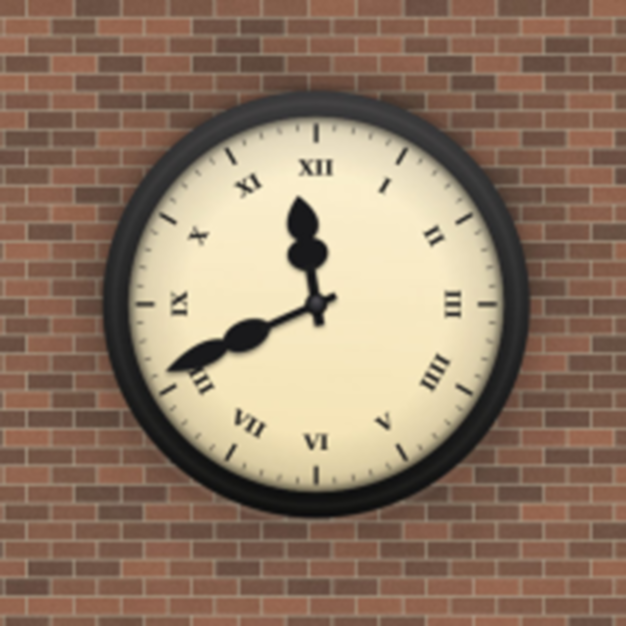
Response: 11:41
